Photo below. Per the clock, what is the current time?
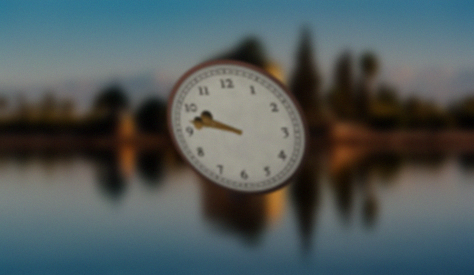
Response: 9:47
